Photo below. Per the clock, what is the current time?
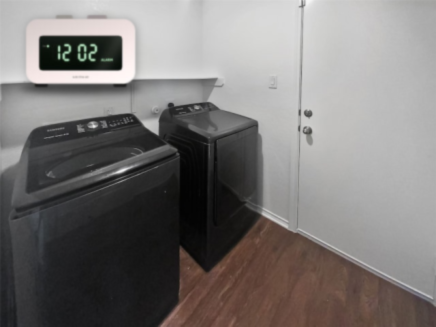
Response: 12:02
